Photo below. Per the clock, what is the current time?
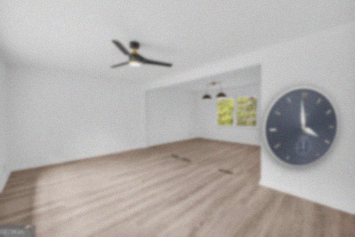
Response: 3:59
